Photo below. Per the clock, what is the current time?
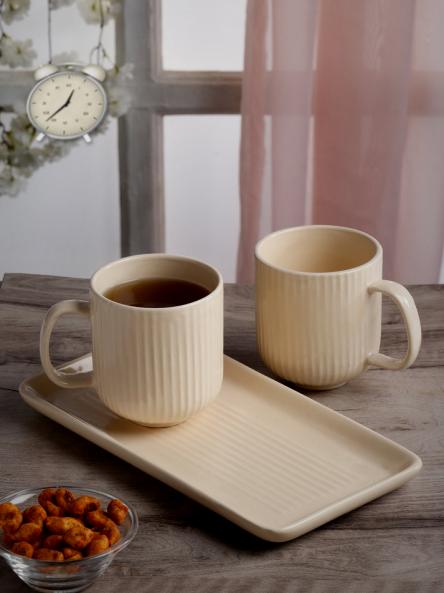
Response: 12:37
